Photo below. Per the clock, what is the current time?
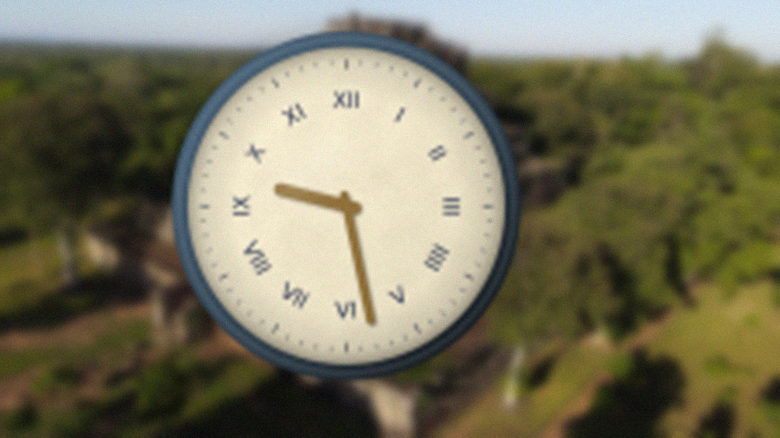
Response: 9:28
